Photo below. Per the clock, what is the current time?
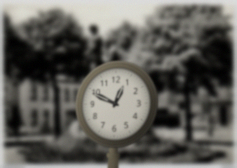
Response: 12:49
